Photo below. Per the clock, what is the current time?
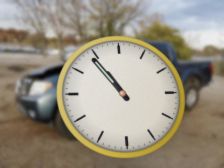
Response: 10:54
